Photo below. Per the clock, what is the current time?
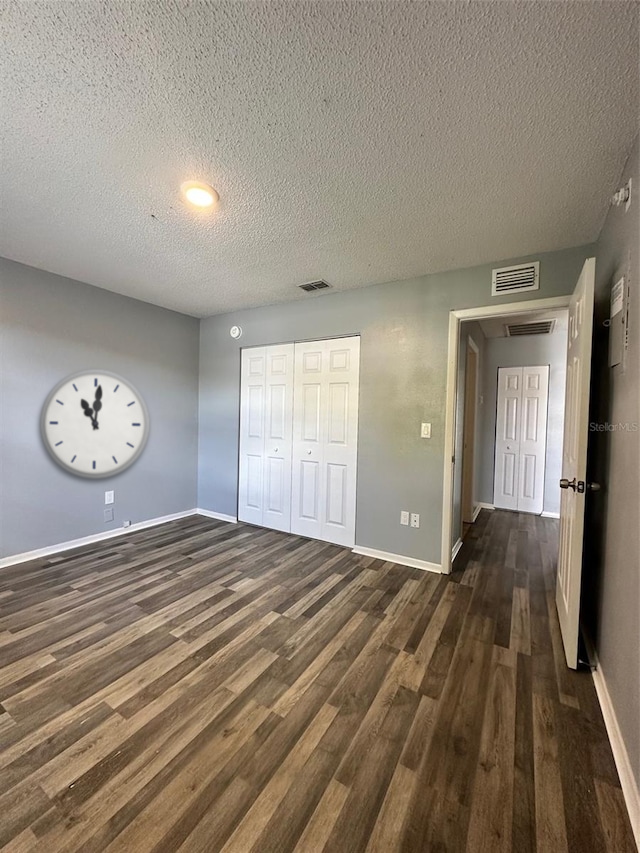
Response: 11:01
